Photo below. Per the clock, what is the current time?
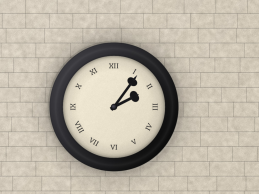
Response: 2:06
